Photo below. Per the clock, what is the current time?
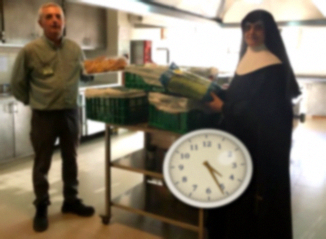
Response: 4:26
